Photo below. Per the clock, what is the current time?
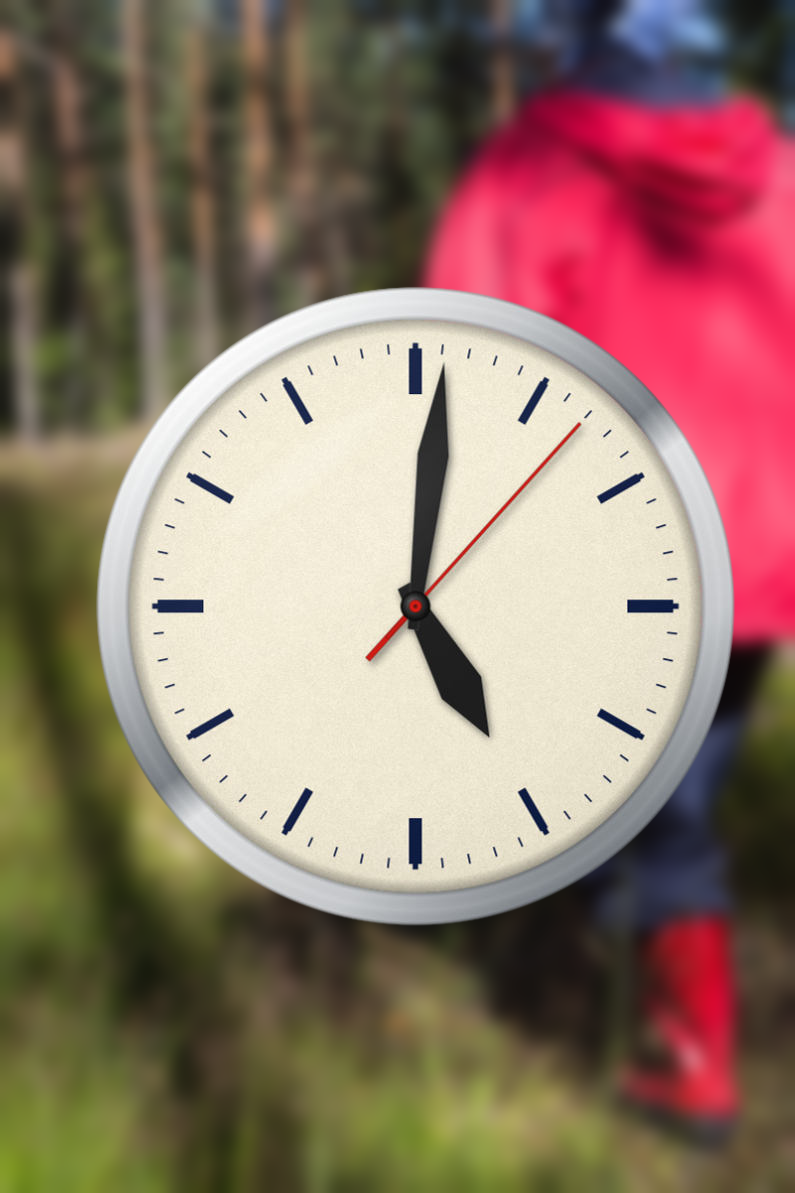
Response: 5:01:07
